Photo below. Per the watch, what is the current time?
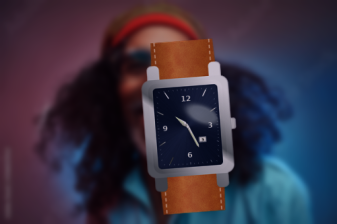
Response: 10:26
